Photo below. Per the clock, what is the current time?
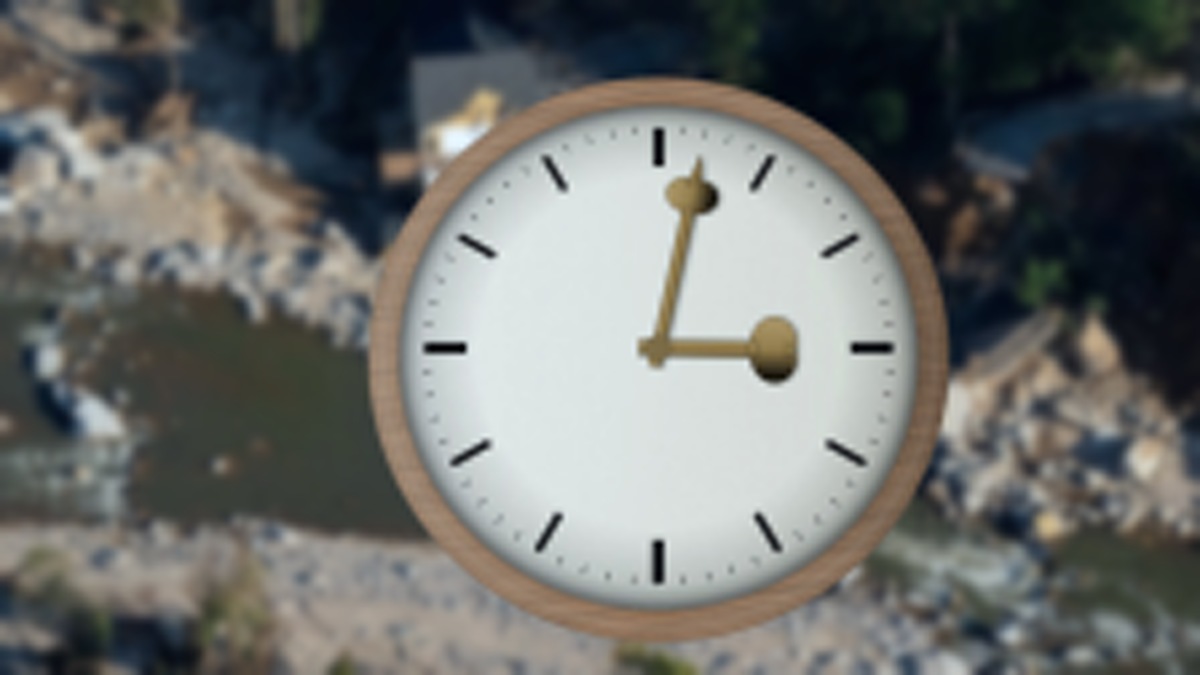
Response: 3:02
